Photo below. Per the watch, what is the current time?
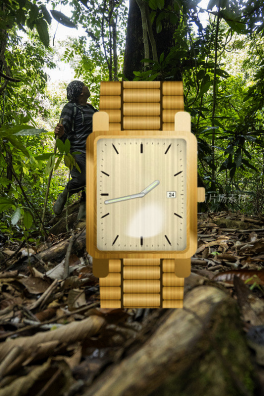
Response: 1:43
